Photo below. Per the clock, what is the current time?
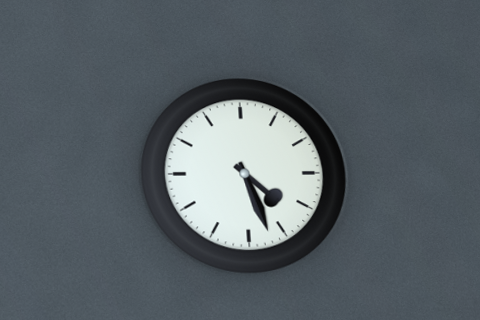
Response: 4:27
